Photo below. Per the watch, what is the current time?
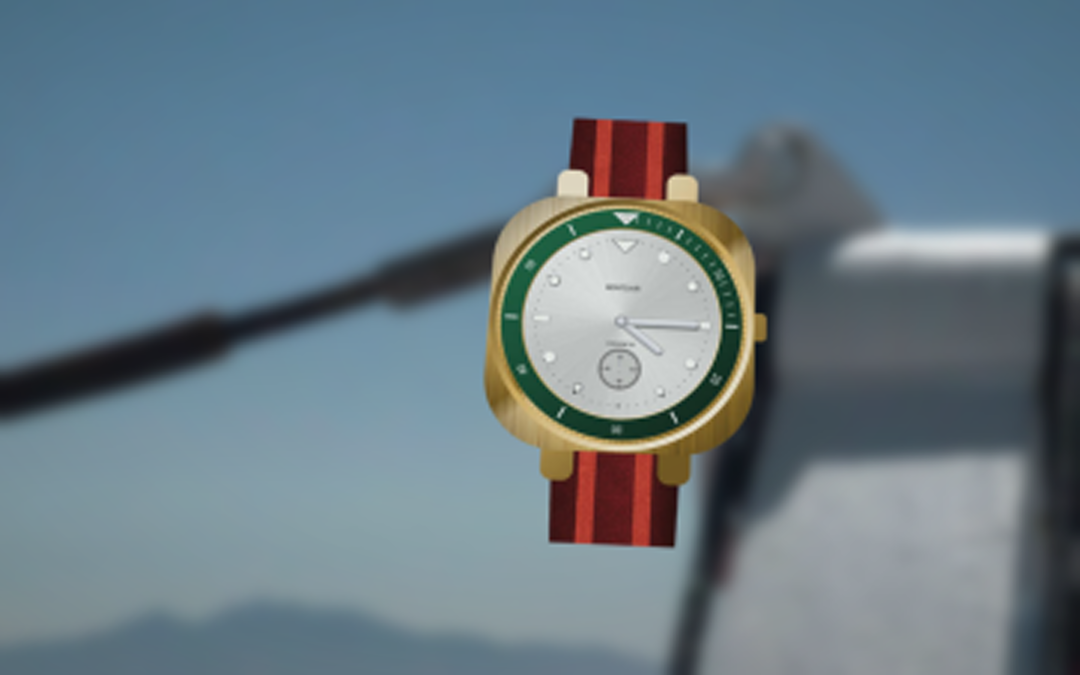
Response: 4:15
